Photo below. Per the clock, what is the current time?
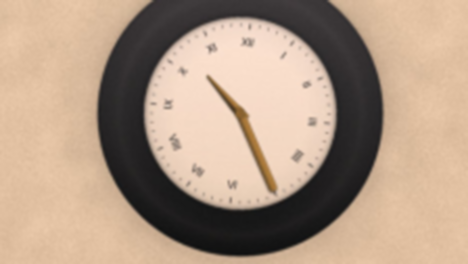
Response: 10:25
